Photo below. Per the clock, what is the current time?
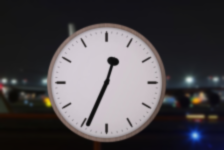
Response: 12:34
